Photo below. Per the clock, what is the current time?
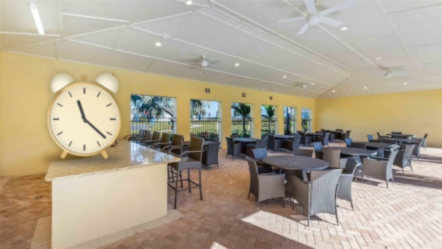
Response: 11:22
